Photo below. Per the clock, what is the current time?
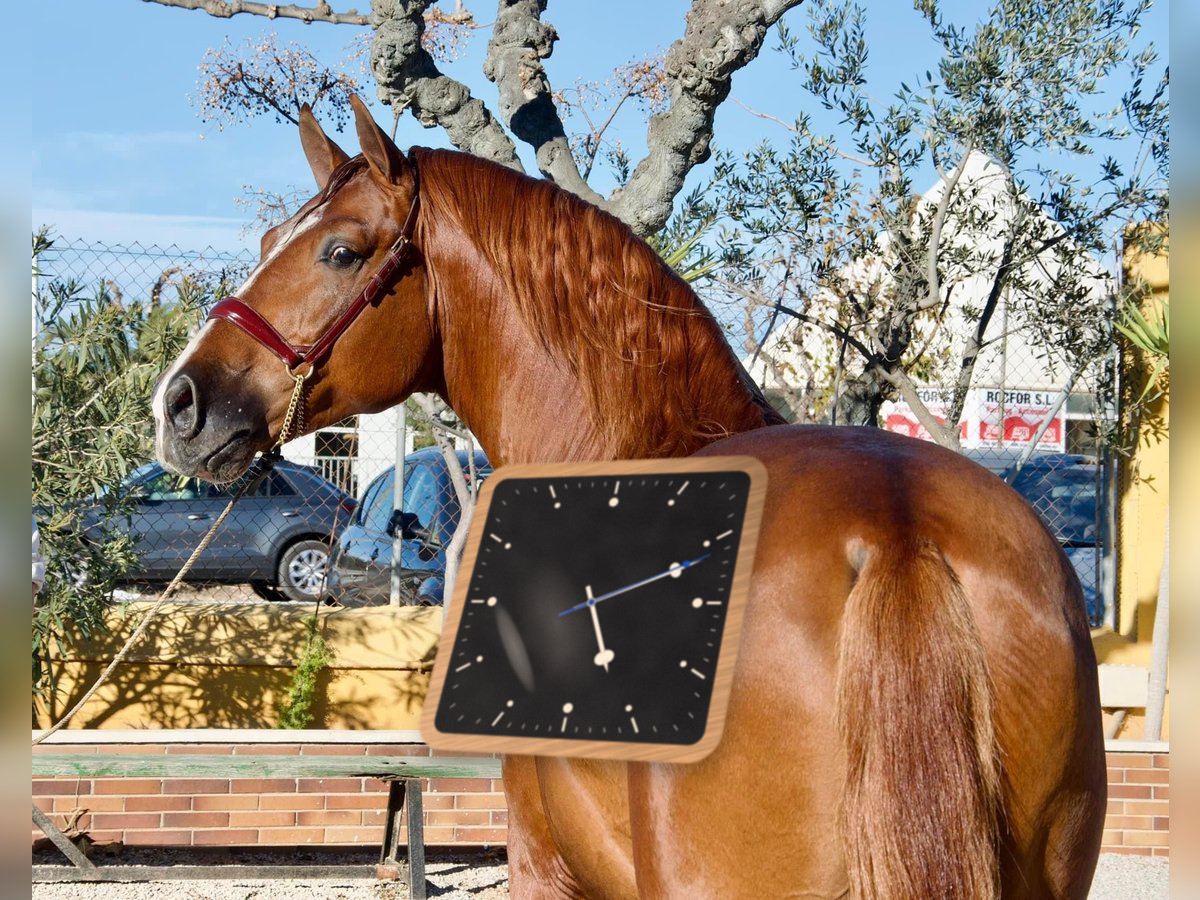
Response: 5:11:11
